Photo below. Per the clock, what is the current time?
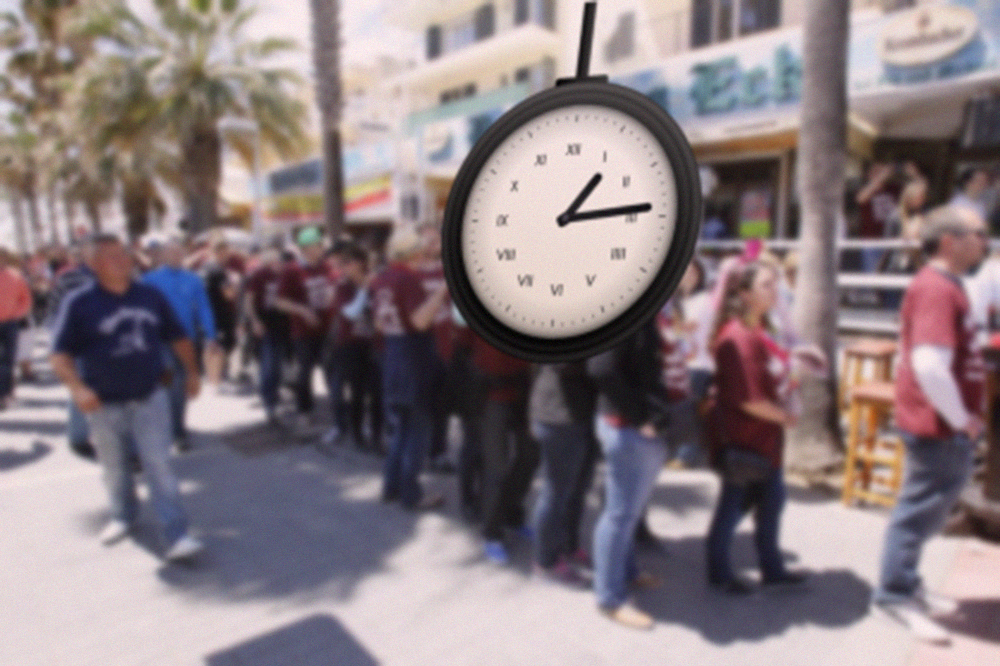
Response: 1:14
